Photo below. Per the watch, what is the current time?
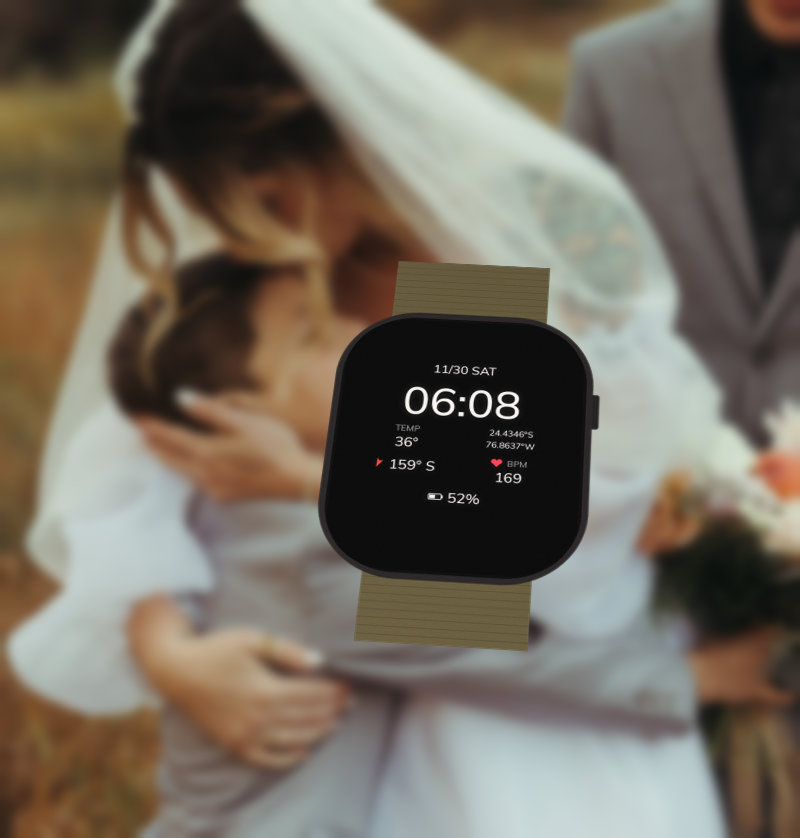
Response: 6:08
